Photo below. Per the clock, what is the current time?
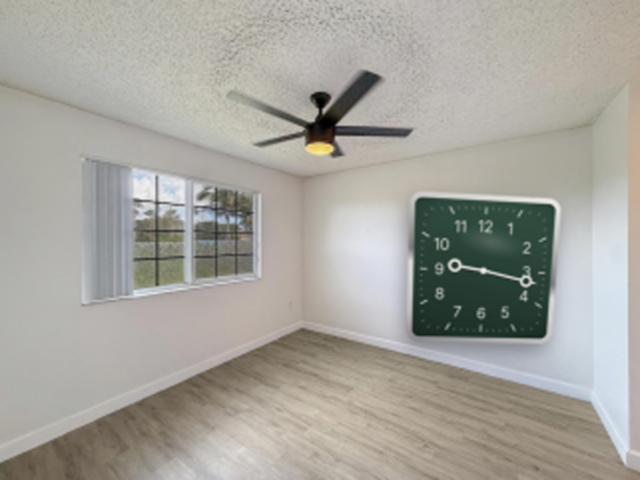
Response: 9:17
